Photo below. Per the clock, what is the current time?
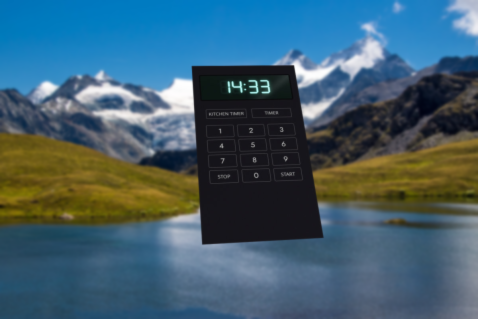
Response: 14:33
